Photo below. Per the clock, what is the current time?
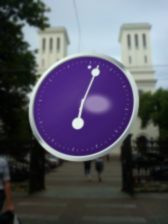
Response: 6:02
